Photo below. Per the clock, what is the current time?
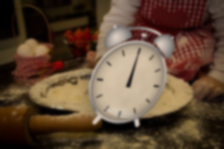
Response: 12:00
